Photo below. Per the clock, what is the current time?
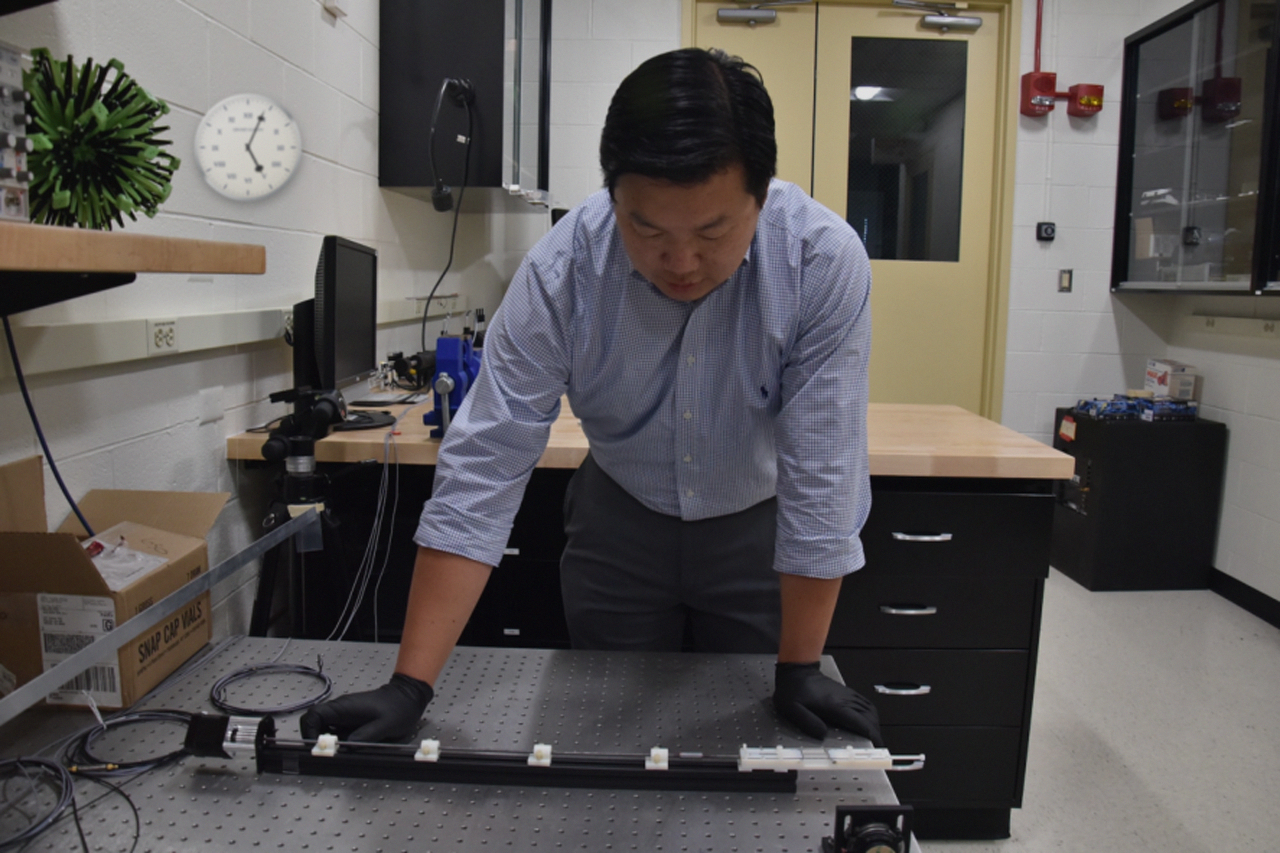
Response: 5:04
